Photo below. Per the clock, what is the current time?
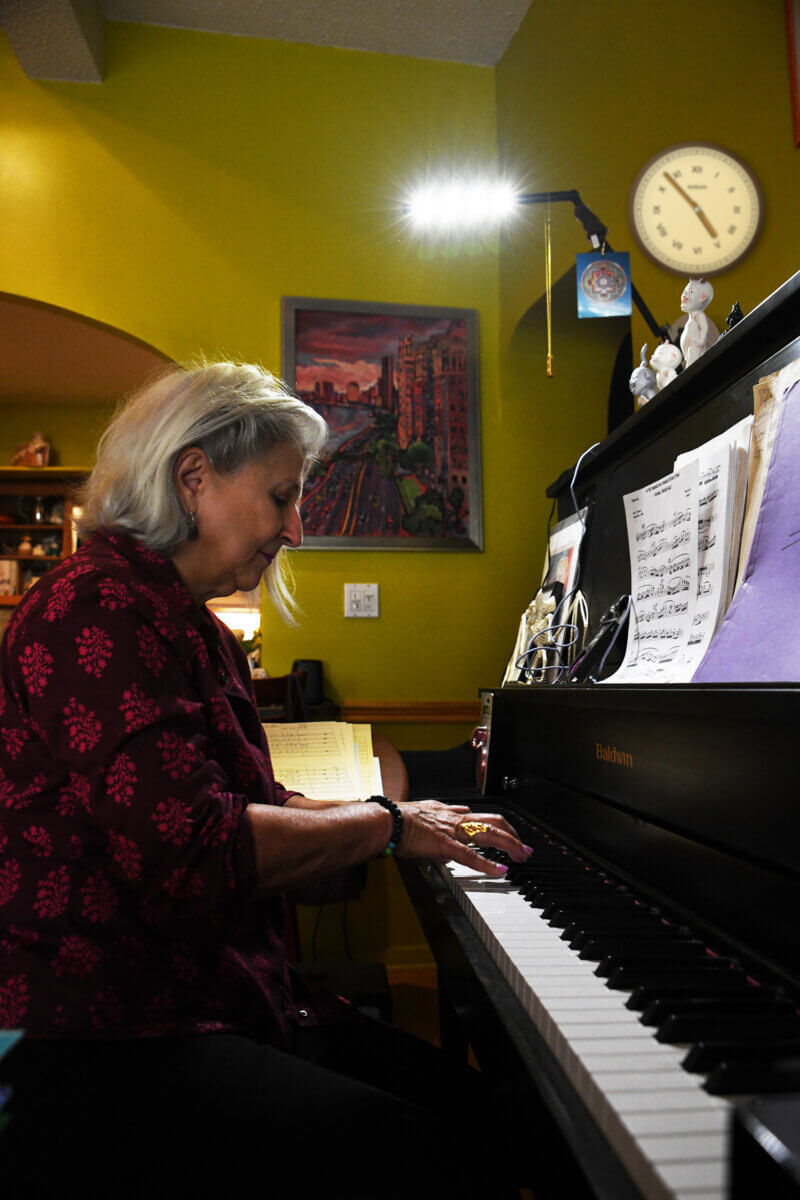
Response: 4:53
